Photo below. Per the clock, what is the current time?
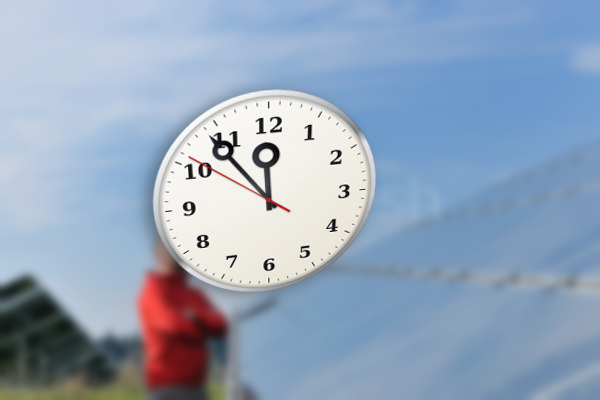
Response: 11:53:51
